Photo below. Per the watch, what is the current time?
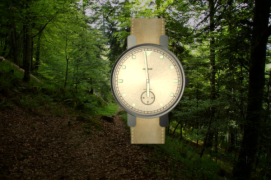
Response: 5:59
